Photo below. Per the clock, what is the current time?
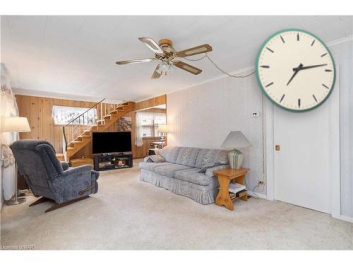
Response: 7:13
